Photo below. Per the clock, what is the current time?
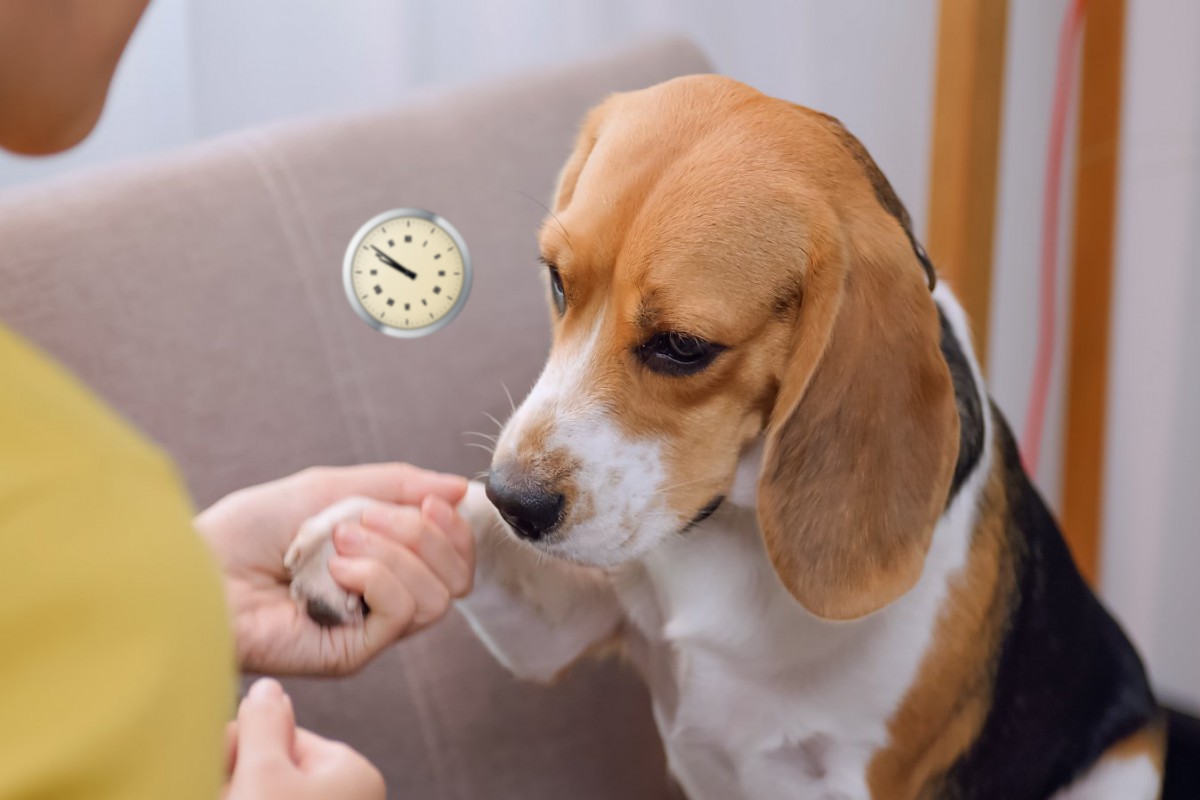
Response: 9:51
